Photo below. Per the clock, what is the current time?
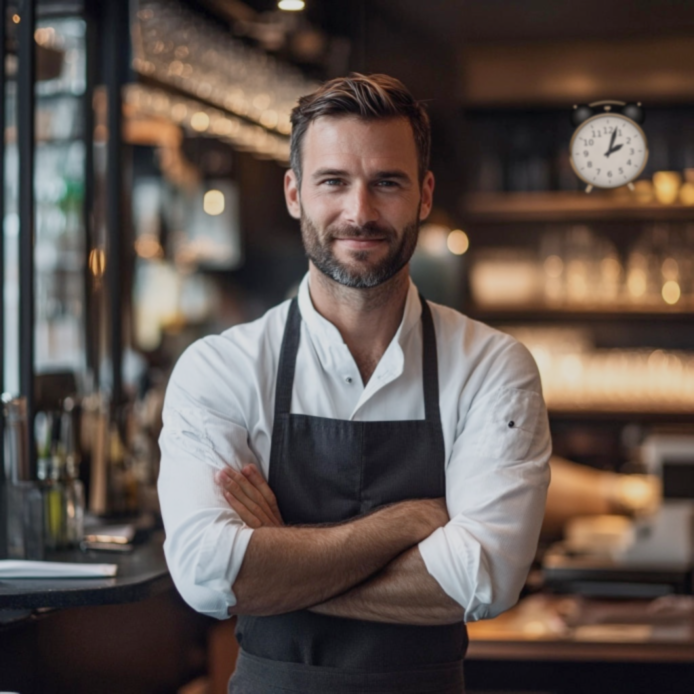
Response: 2:03
